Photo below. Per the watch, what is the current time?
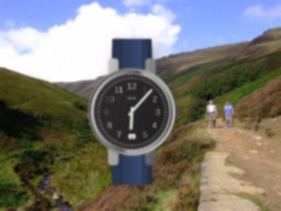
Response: 6:07
